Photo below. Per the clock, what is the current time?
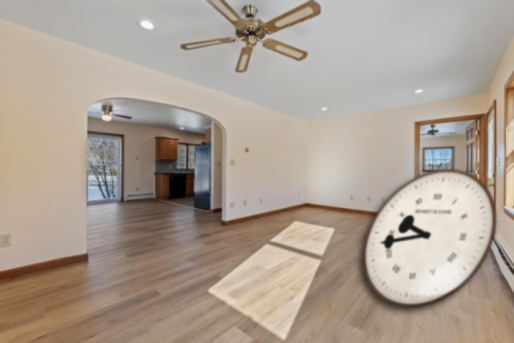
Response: 9:43
